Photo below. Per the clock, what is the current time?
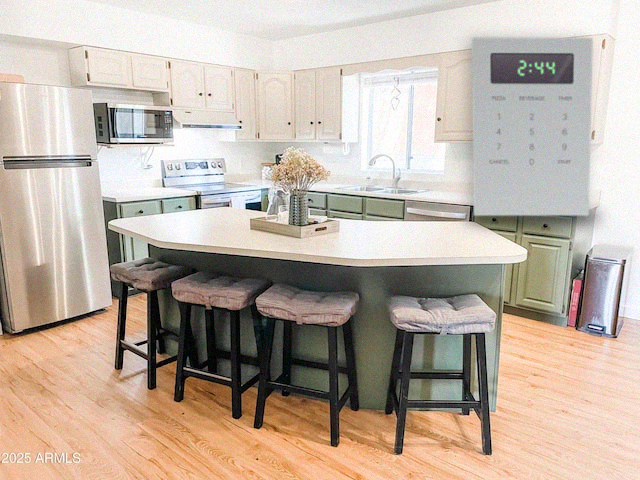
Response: 2:44
